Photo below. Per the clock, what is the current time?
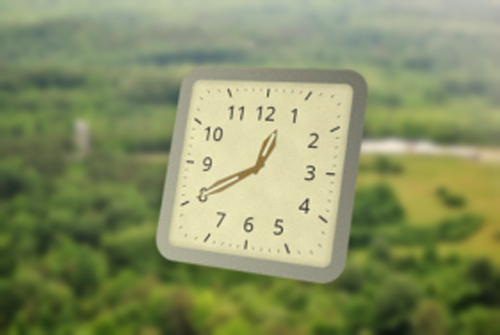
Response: 12:40
